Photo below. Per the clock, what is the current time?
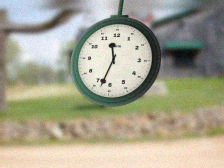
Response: 11:33
